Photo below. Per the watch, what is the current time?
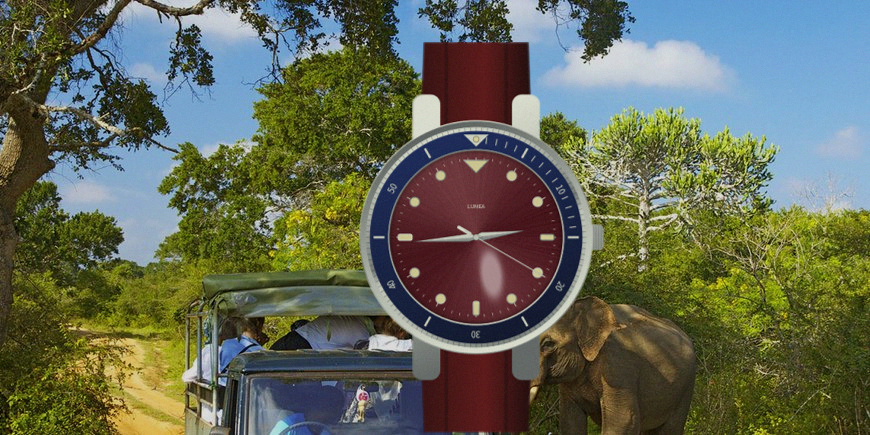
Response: 2:44:20
